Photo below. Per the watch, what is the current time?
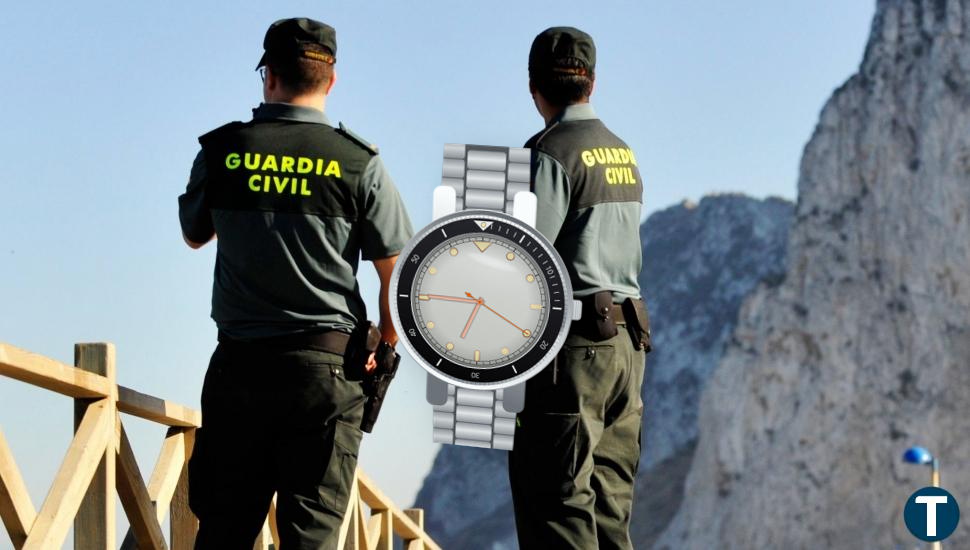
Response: 6:45:20
